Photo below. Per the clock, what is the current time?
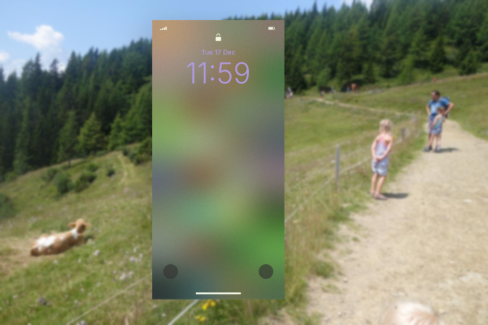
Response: 11:59
